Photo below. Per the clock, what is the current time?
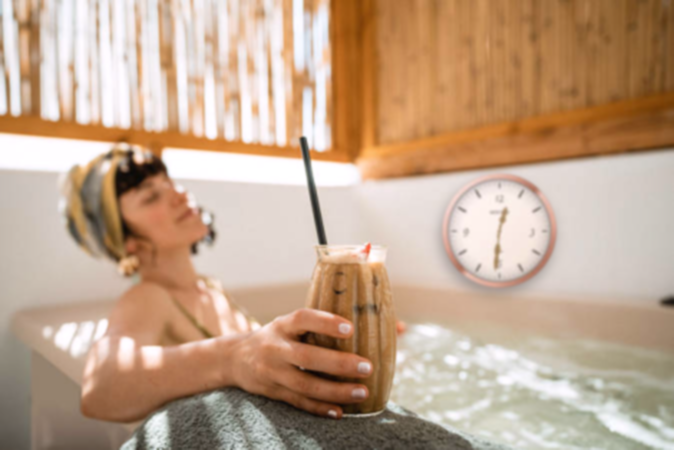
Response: 12:31
